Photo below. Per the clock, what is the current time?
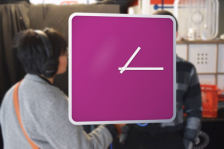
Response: 1:15
